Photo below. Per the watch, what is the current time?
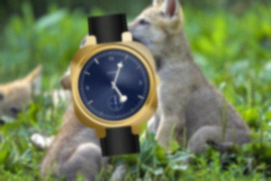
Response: 5:04
